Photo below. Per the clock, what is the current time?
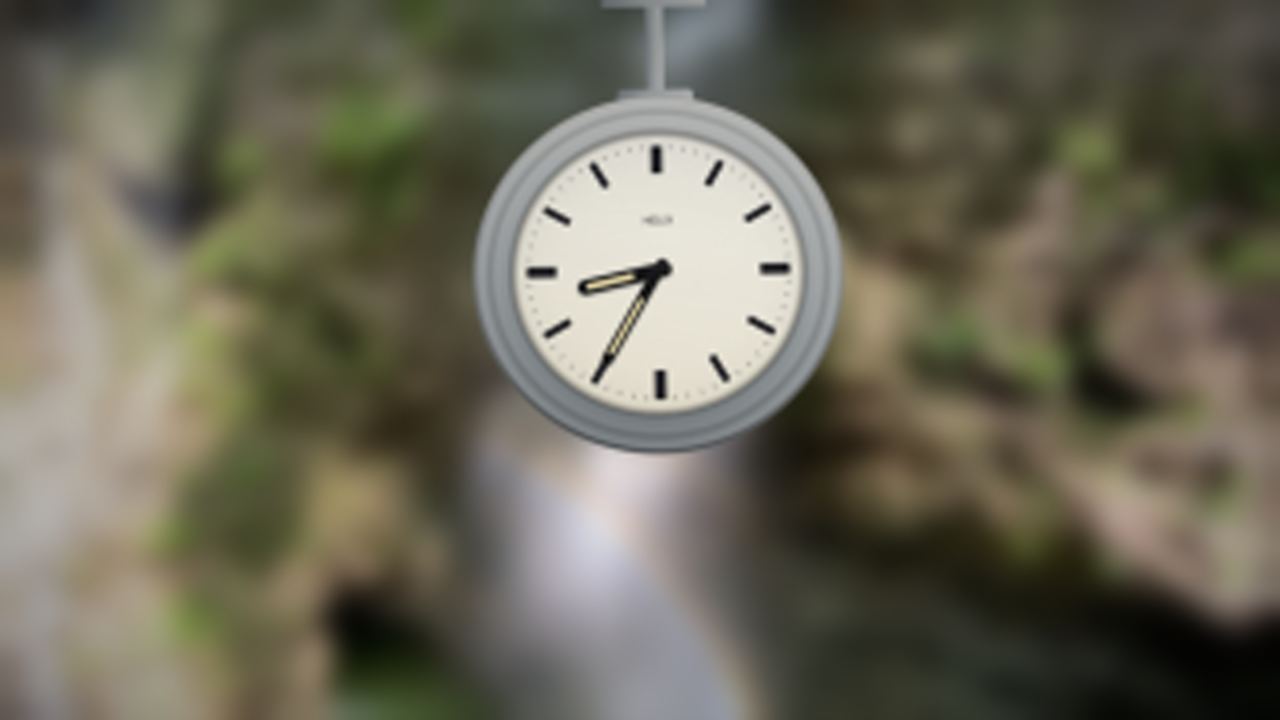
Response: 8:35
